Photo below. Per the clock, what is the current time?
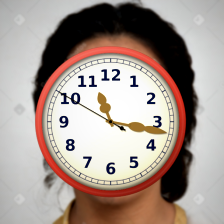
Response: 11:16:50
